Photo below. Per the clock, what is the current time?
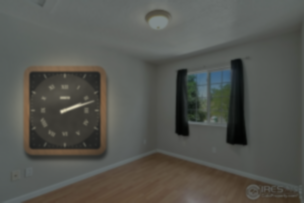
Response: 2:12
